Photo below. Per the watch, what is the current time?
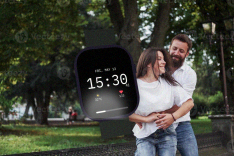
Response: 15:30
